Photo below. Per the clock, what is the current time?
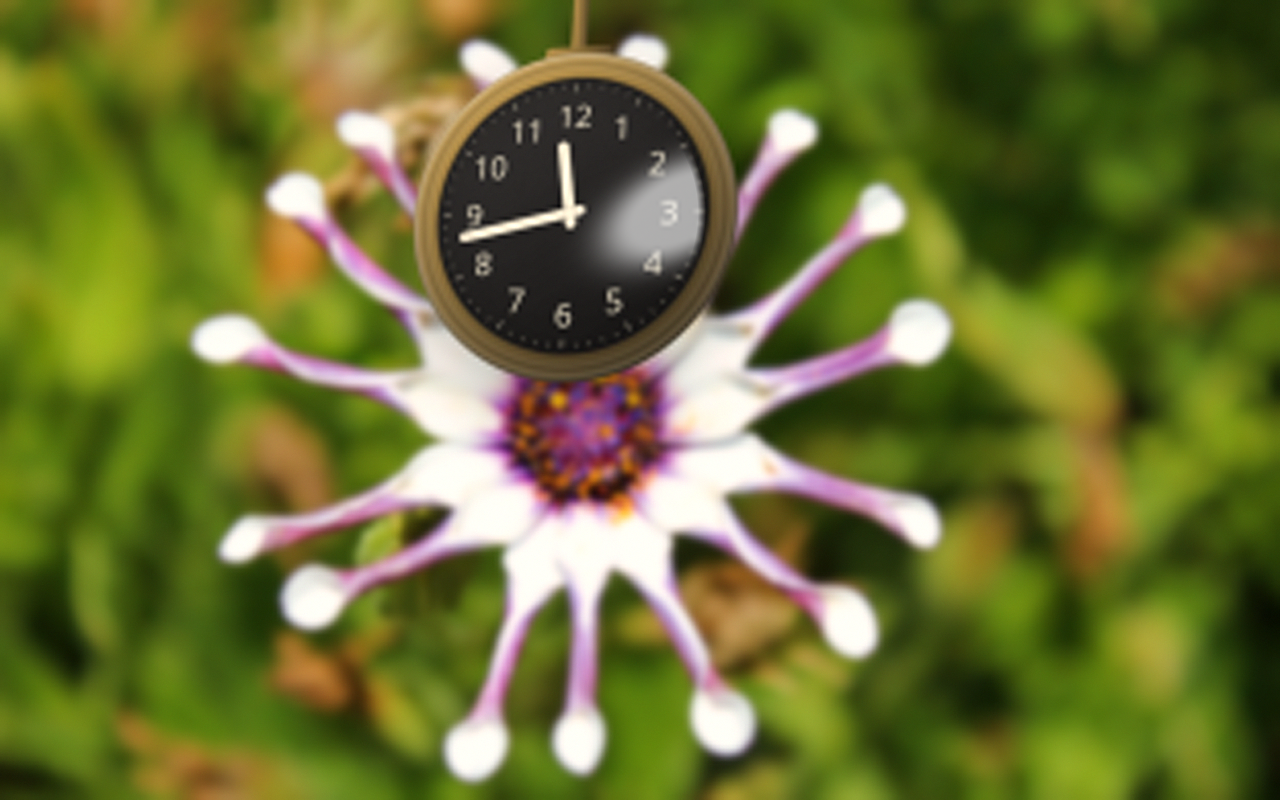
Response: 11:43
